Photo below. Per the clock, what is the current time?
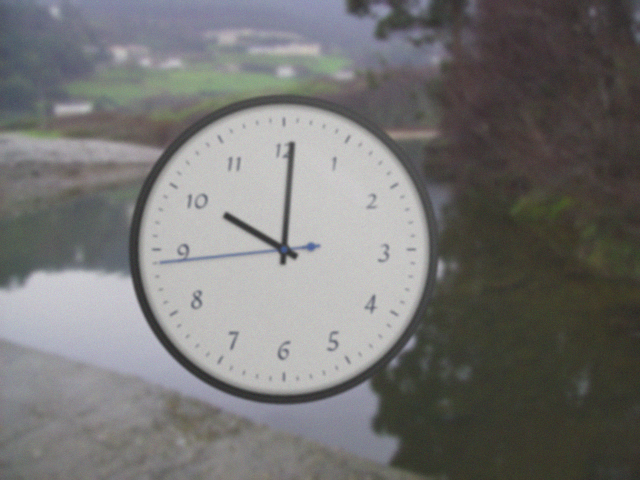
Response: 10:00:44
